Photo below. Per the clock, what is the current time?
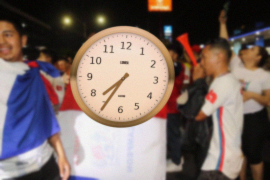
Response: 7:35
